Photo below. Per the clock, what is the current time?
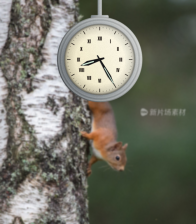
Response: 8:25
